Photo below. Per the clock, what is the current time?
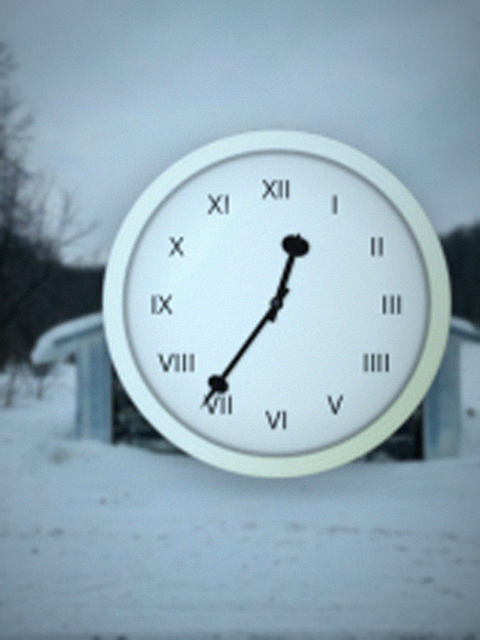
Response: 12:36
